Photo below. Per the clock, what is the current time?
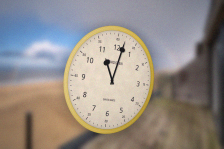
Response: 11:02
